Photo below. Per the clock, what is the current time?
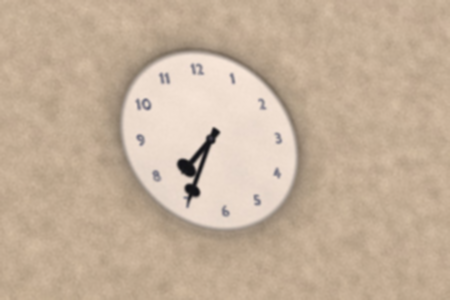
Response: 7:35
